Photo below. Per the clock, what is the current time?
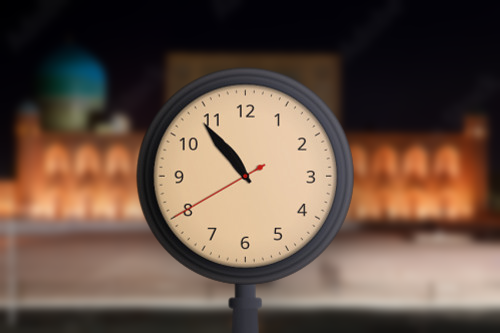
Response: 10:53:40
